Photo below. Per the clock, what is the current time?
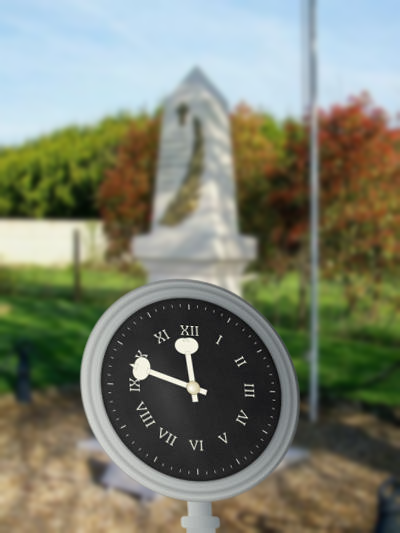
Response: 11:48
